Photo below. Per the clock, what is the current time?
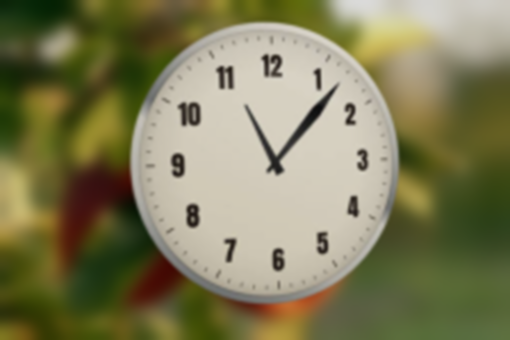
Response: 11:07
